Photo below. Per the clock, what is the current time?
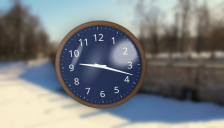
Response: 9:18
